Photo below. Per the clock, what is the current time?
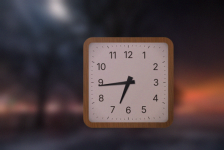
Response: 6:44
